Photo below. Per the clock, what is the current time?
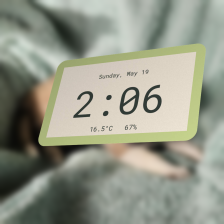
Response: 2:06
